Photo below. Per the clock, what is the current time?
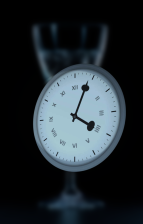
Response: 4:04
